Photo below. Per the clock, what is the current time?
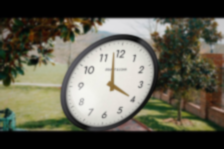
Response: 3:58
